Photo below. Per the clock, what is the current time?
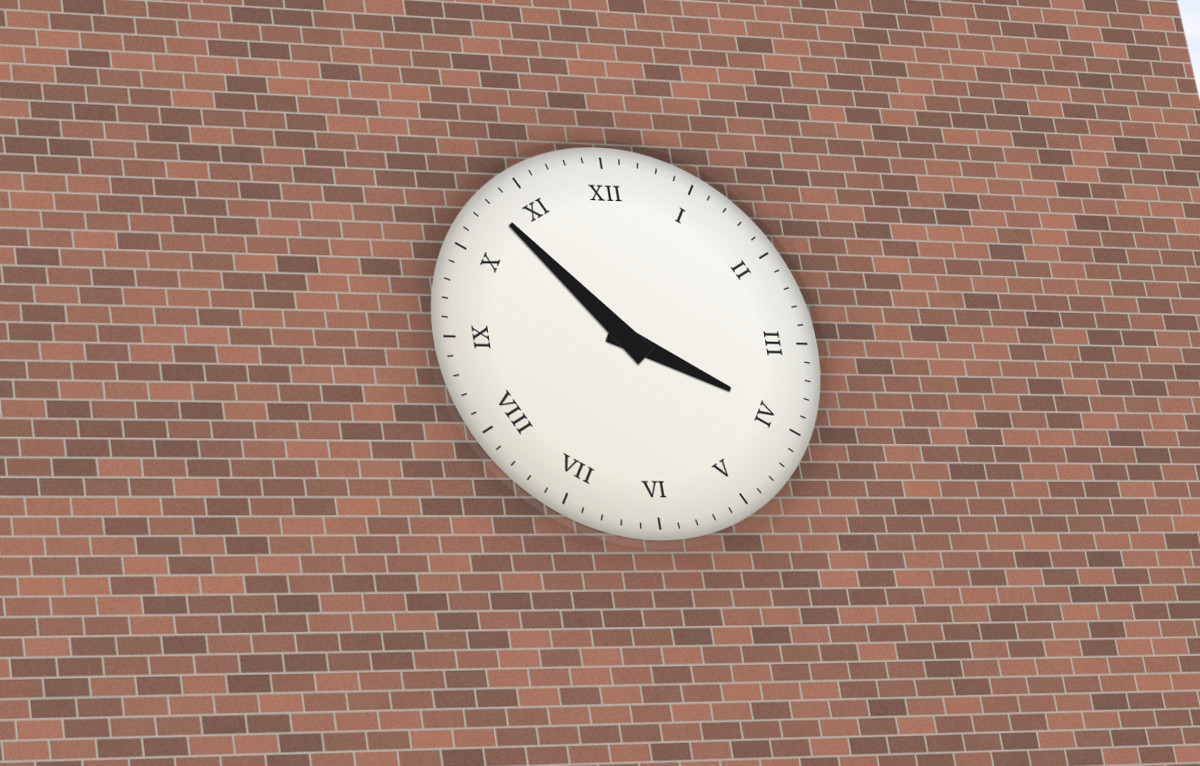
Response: 3:53
